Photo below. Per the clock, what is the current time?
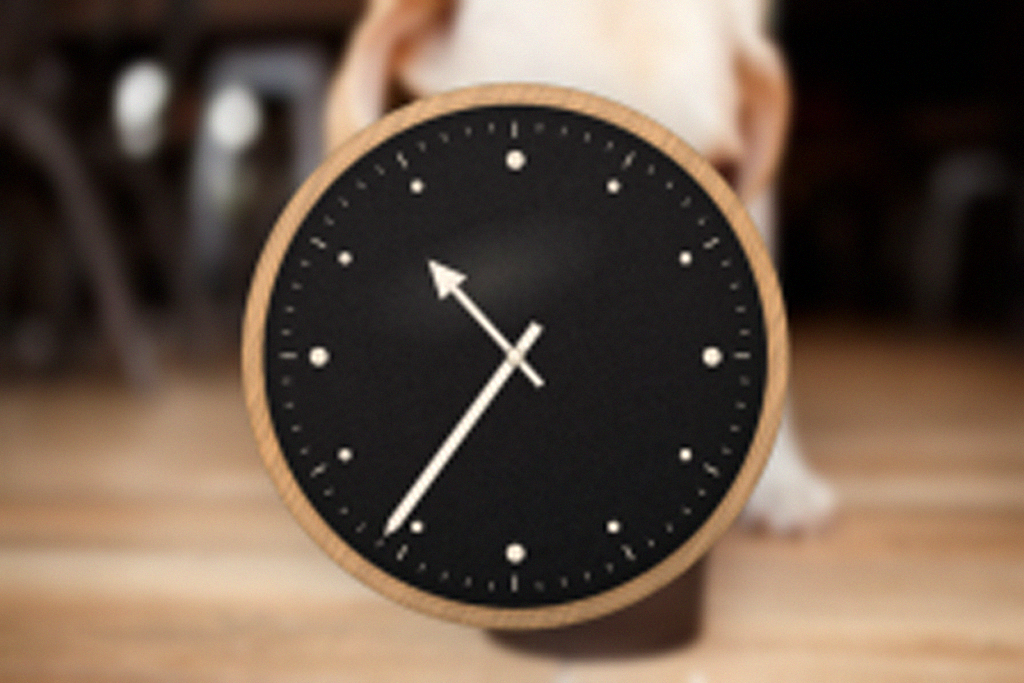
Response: 10:36
